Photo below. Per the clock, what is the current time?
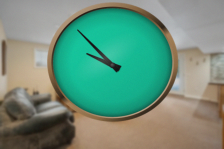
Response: 9:53
